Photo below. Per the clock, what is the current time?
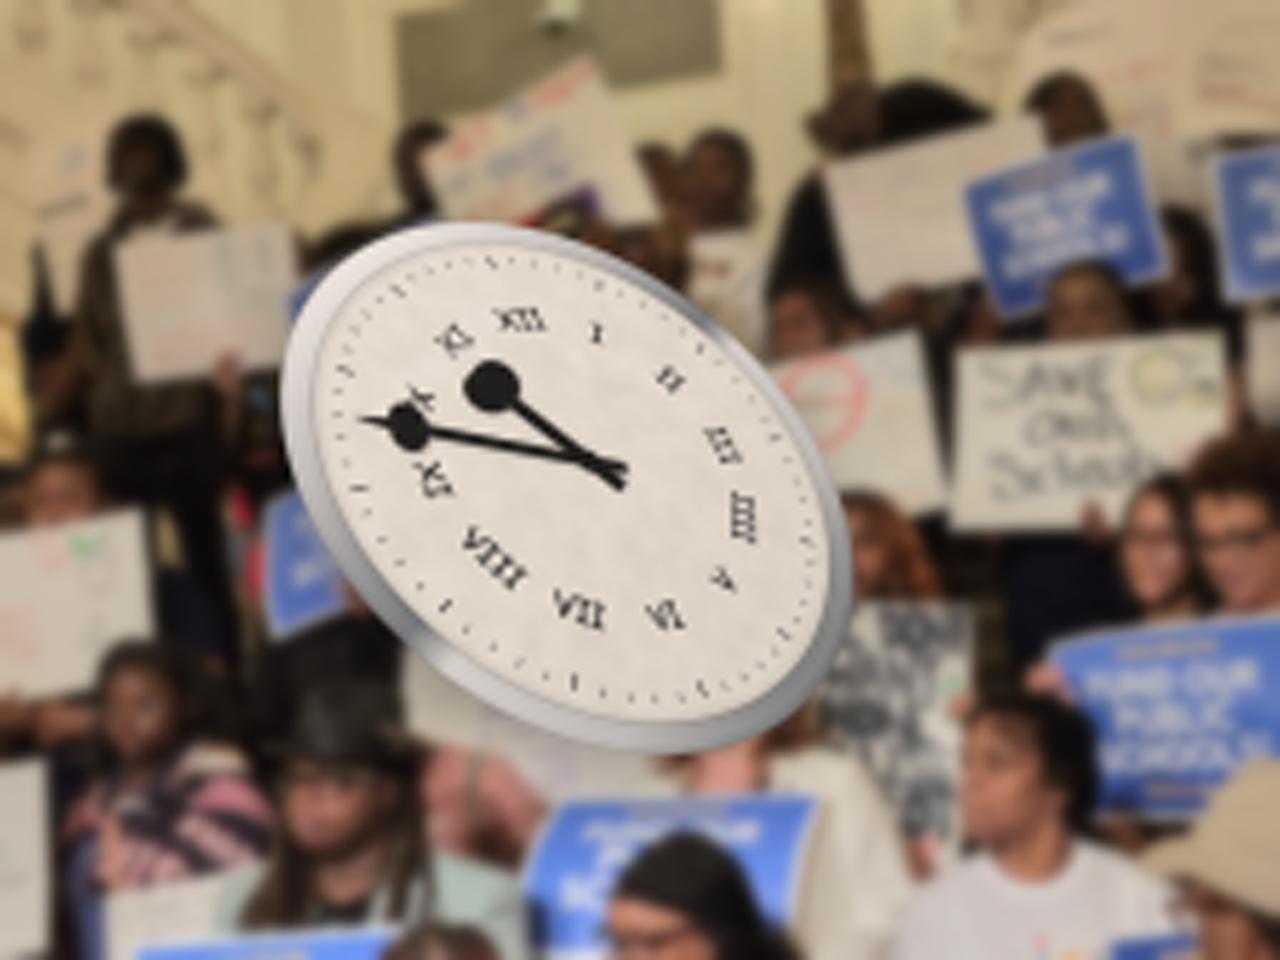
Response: 10:48
